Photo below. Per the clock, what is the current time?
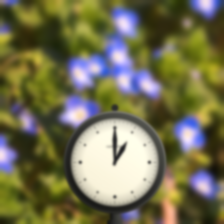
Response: 1:00
